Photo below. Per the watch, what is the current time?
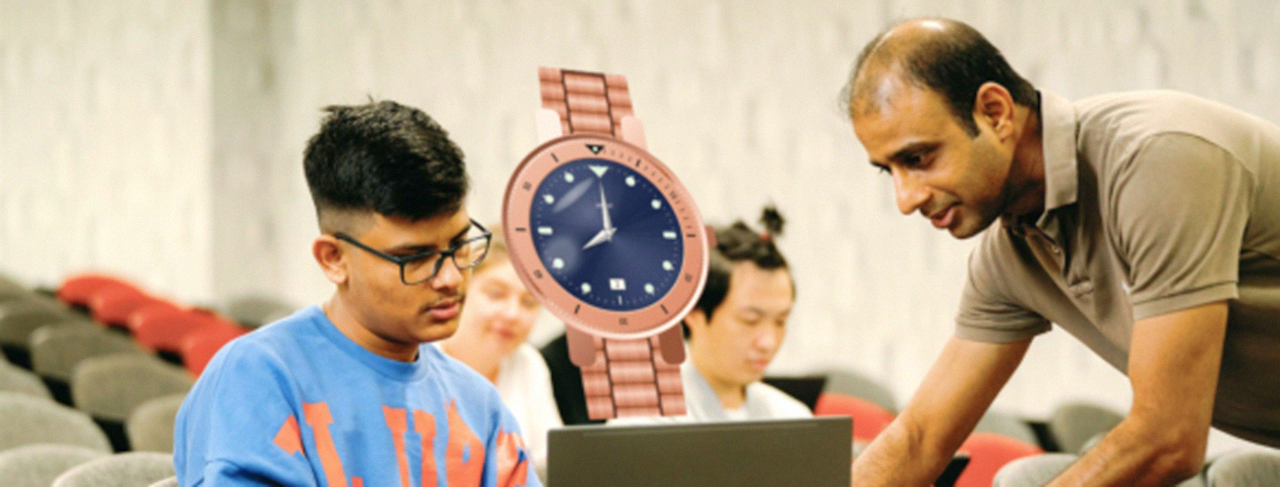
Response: 8:00
